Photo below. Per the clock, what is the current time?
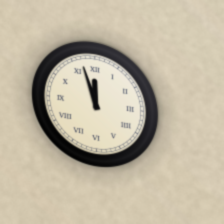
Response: 11:57
